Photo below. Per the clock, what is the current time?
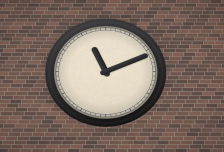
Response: 11:11
